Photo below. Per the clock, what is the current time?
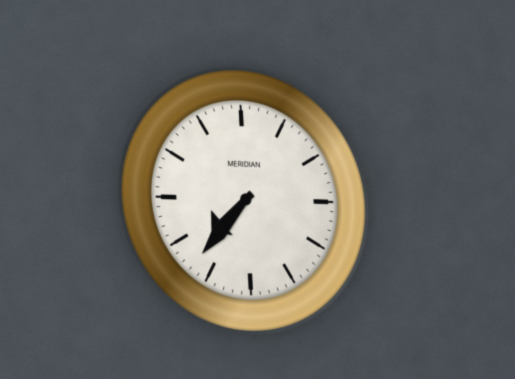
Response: 7:37
